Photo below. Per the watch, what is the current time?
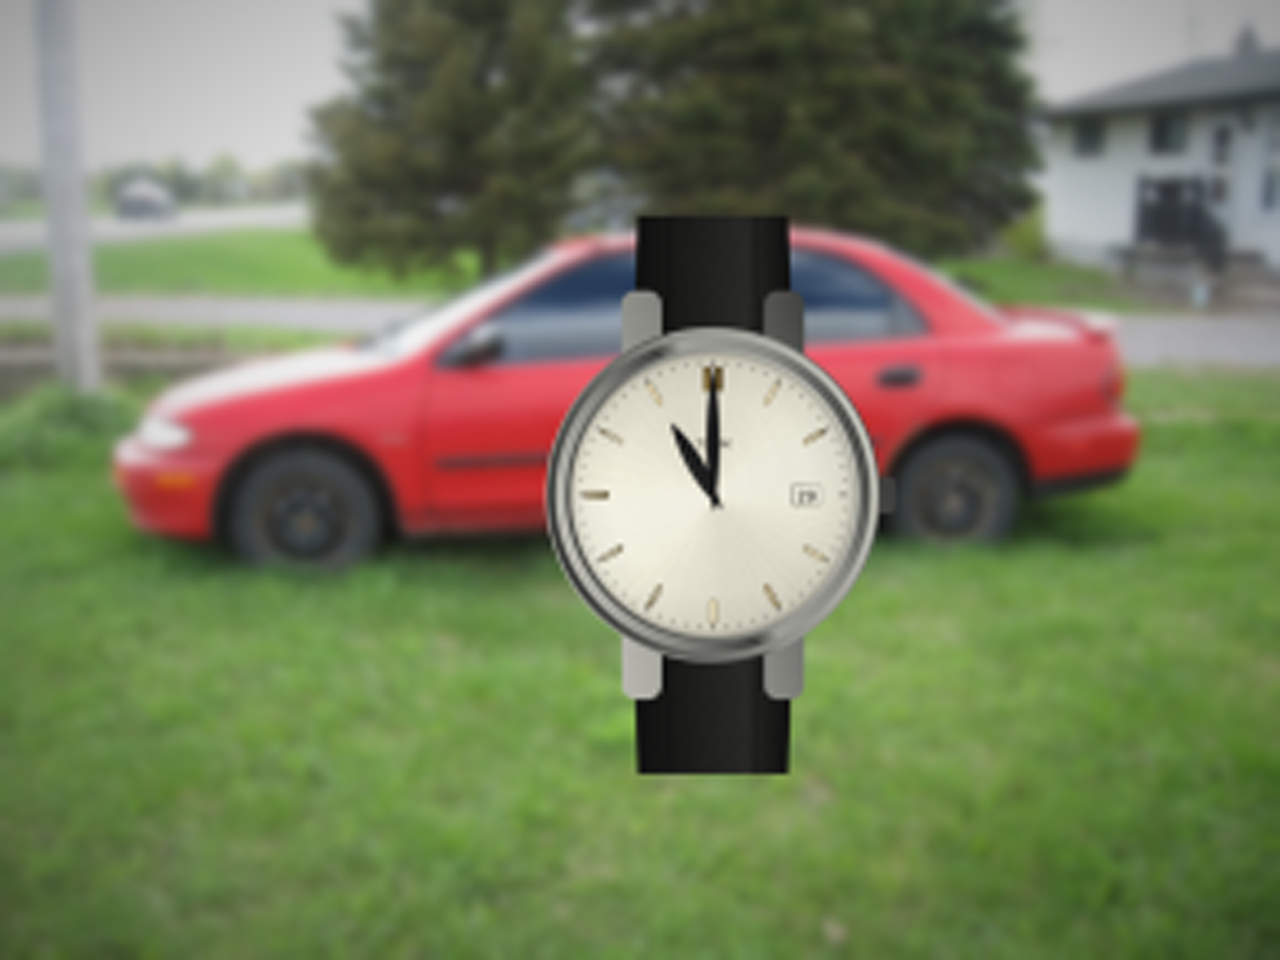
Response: 11:00
